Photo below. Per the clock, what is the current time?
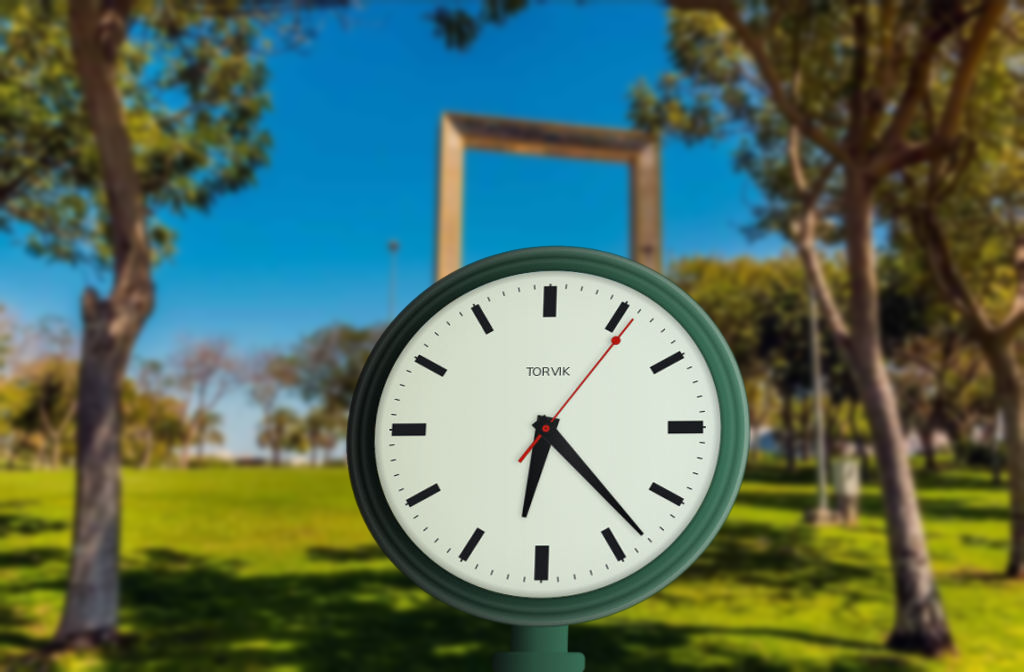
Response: 6:23:06
